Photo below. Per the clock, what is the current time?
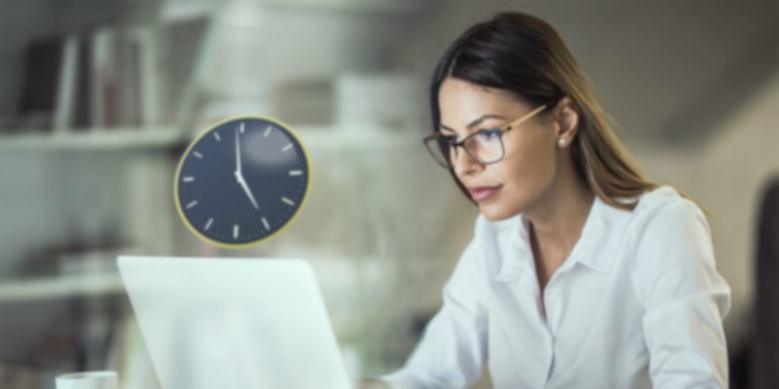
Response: 4:59
